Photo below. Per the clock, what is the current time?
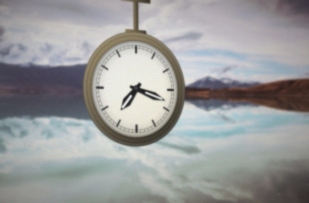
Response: 7:18
